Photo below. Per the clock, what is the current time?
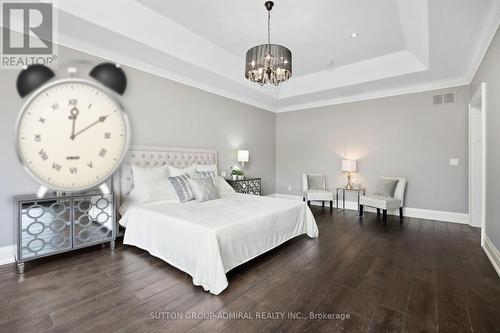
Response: 12:10
